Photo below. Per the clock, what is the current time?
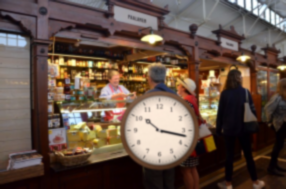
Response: 10:17
